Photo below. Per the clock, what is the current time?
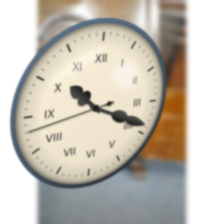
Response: 10:18:43
